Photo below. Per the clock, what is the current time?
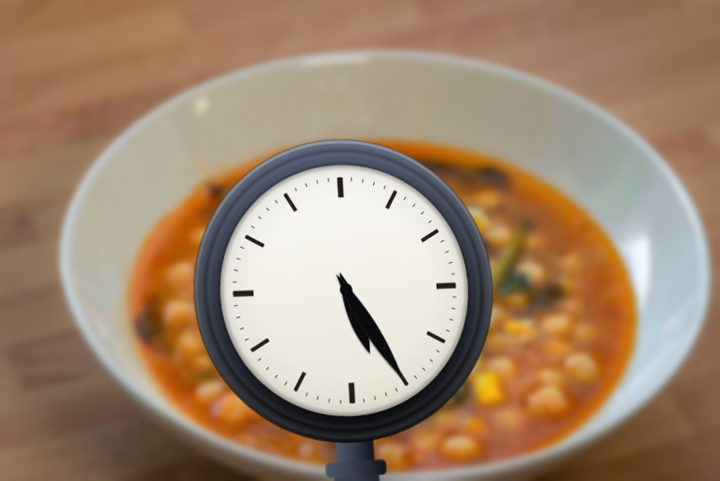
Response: 5:25
